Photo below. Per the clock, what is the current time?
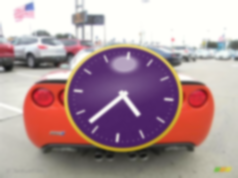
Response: 4:37
